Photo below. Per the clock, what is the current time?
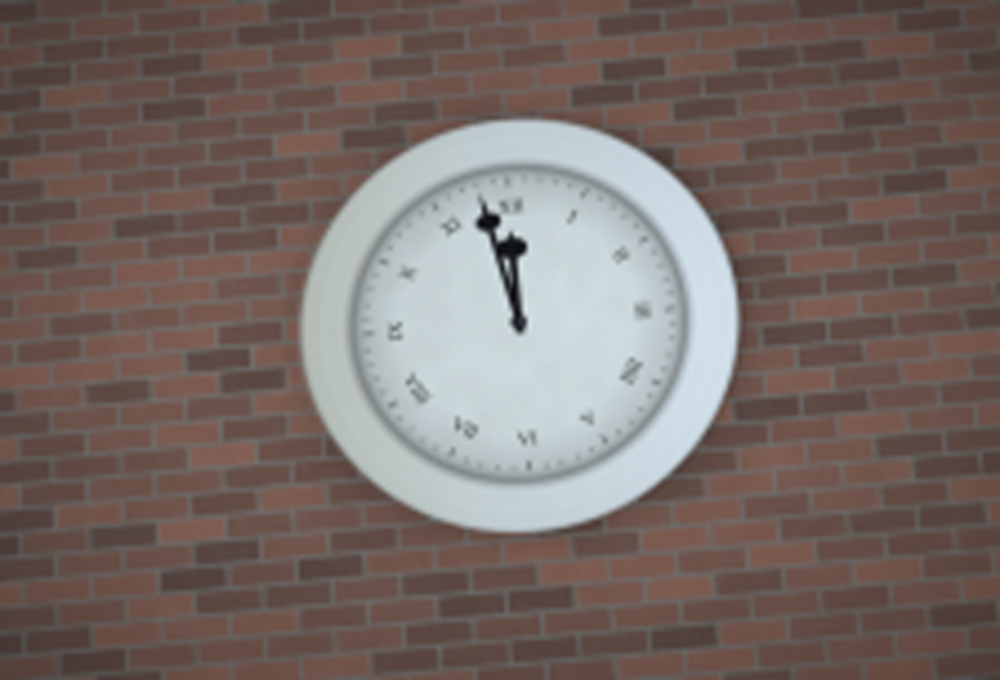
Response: 11:58
